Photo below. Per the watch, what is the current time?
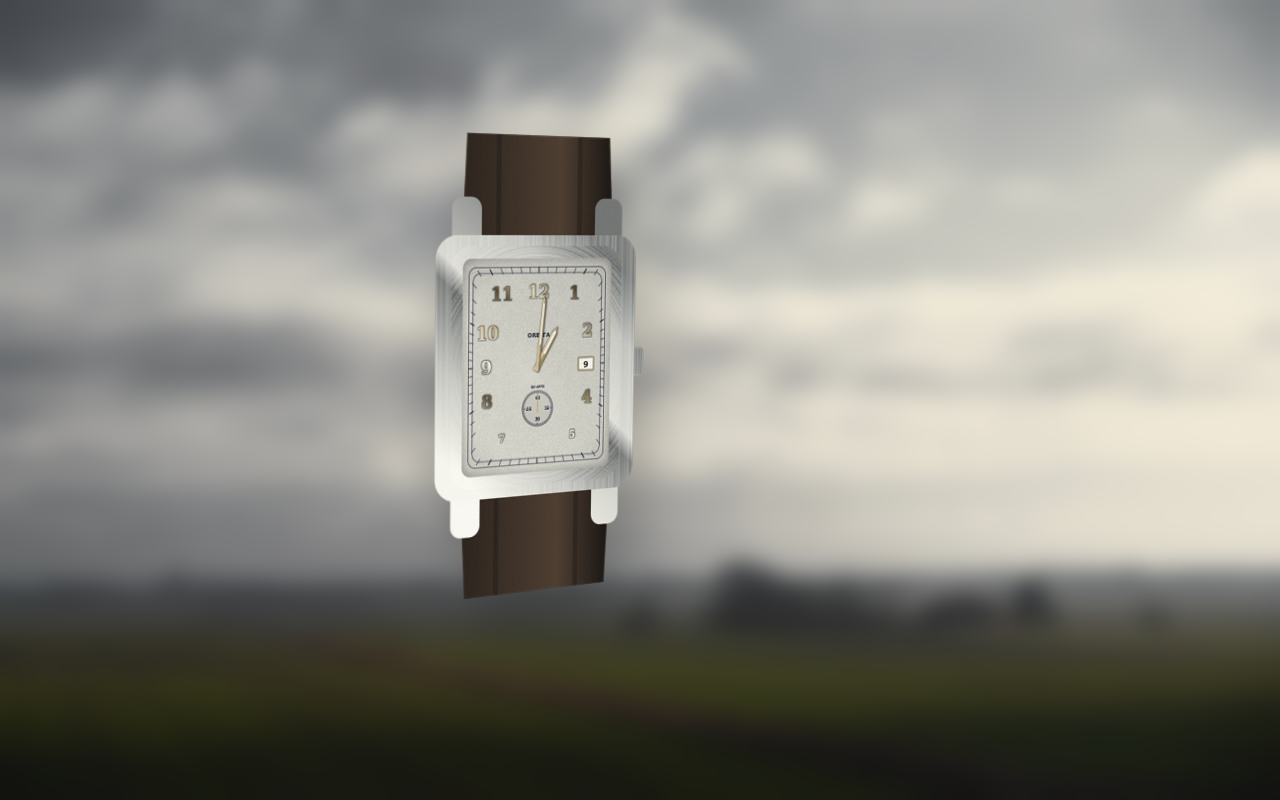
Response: 1:01
